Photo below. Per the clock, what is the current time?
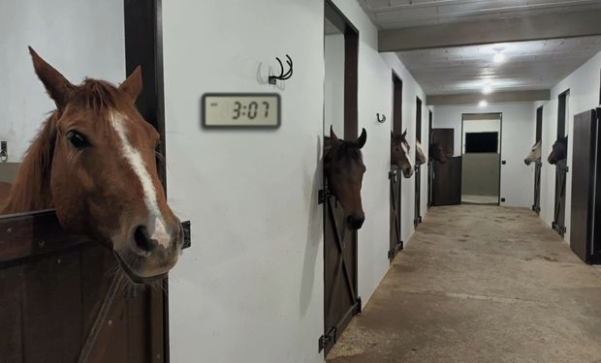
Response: 3:07
